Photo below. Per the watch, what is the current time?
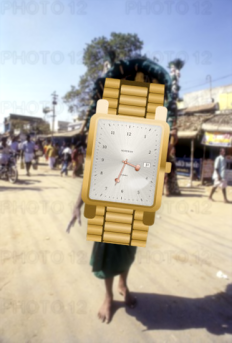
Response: 3:33
